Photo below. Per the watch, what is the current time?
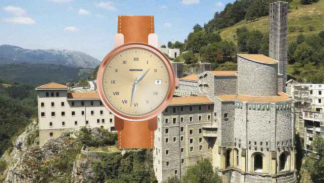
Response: 1:32
